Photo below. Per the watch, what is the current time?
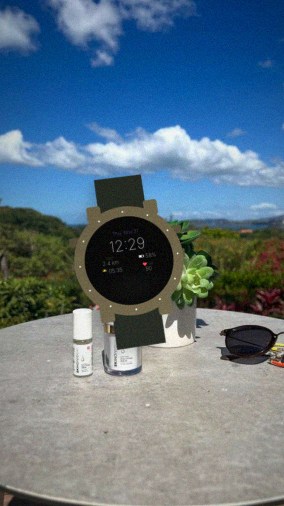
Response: 12:29
